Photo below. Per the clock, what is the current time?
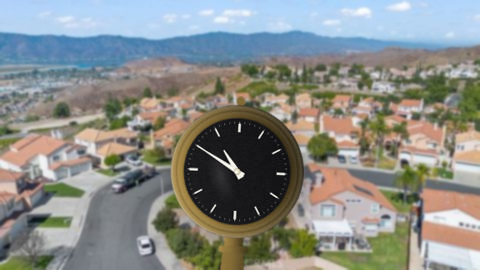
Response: 10:50
